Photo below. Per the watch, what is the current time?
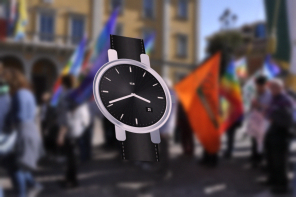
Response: 3:41
